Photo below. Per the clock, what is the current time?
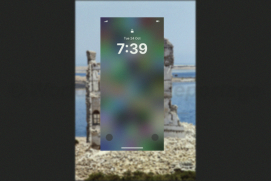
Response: 7:39
